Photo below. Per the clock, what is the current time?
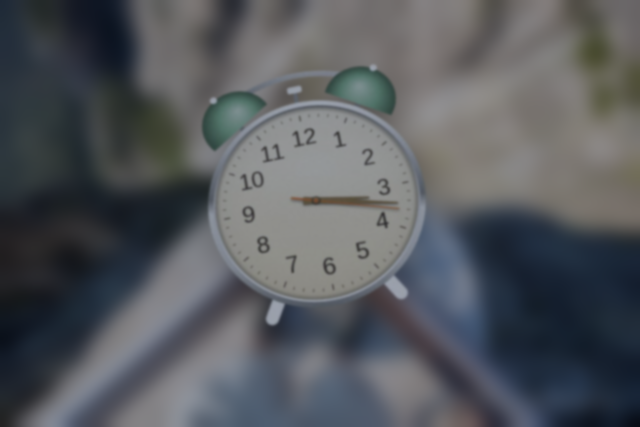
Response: 3:17:18
